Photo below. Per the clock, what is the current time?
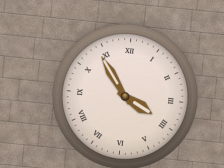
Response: 3:54
